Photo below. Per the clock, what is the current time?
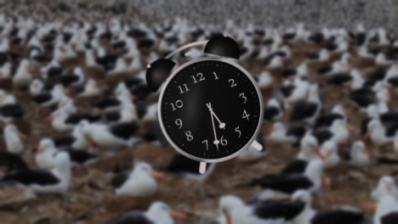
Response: 5:32
